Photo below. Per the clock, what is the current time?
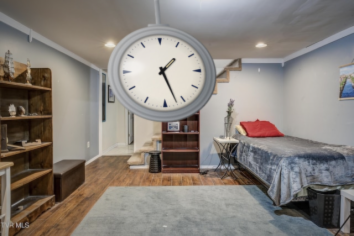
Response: 1:27
